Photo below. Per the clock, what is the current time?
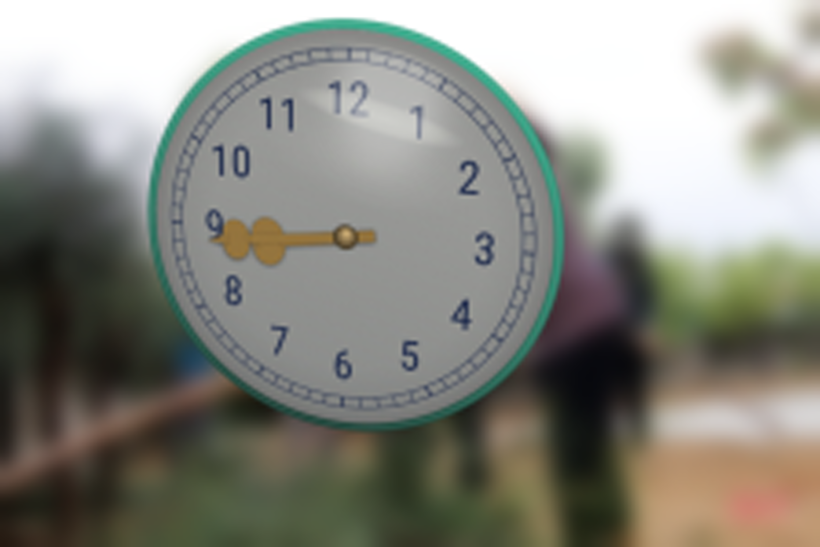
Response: 8:44
